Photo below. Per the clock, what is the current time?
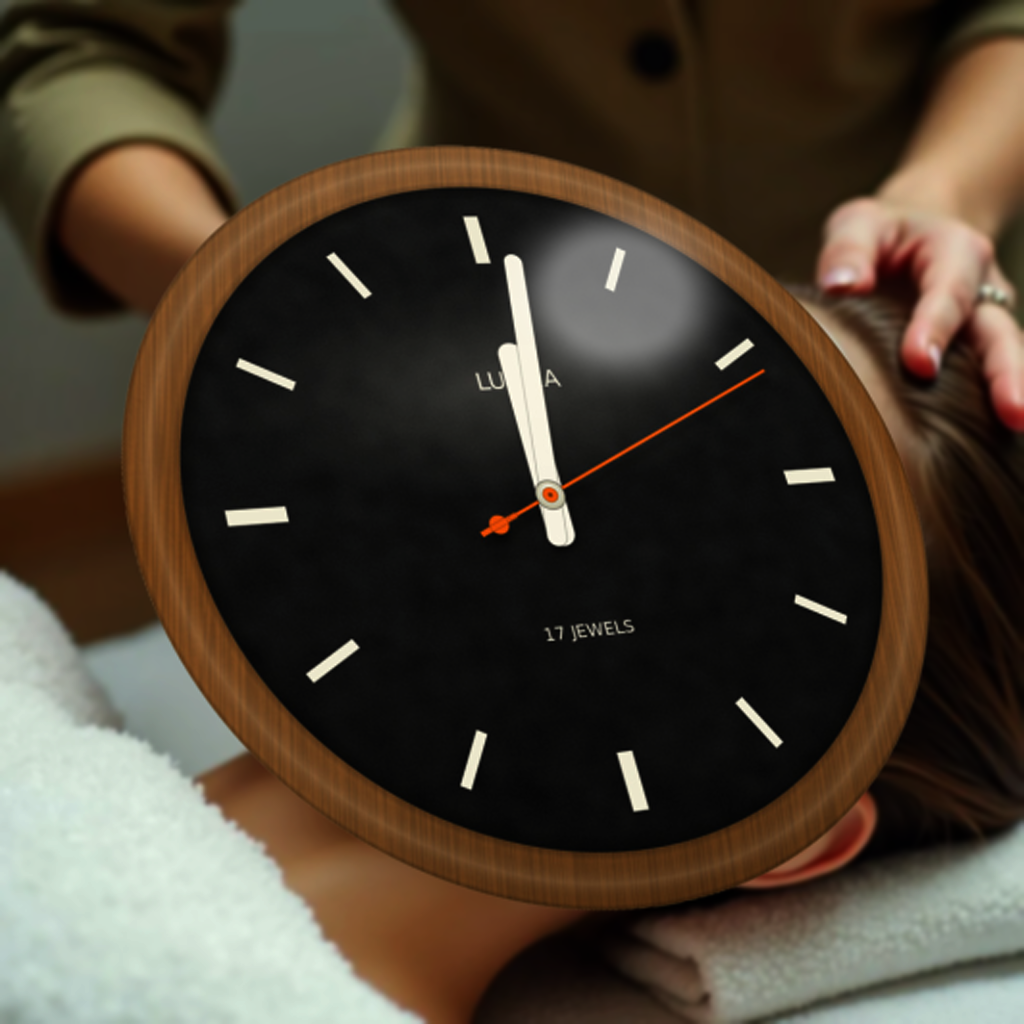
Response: 12:01:11
